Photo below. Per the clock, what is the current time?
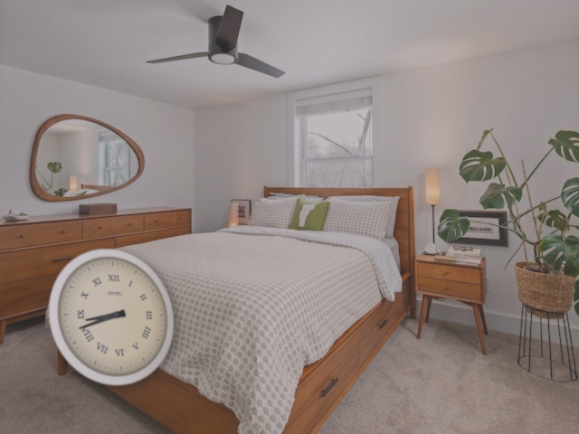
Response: 8:42
